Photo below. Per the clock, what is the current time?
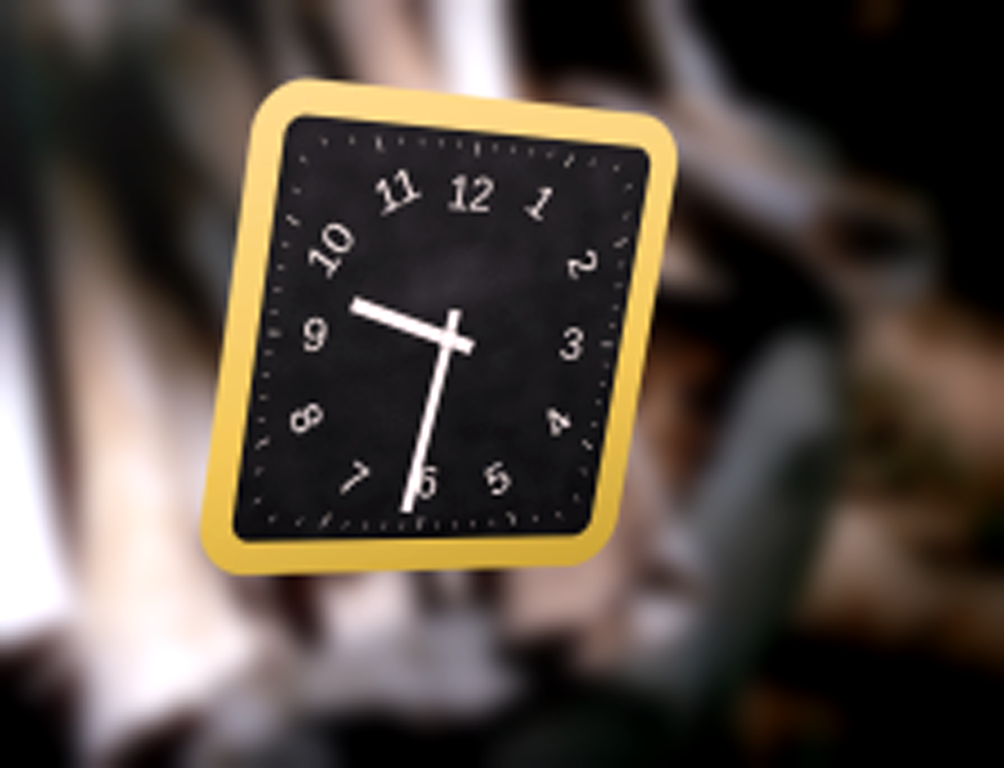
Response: 9:31
